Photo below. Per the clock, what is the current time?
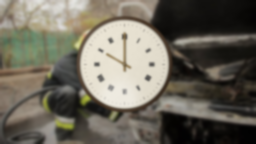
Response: 10:00
